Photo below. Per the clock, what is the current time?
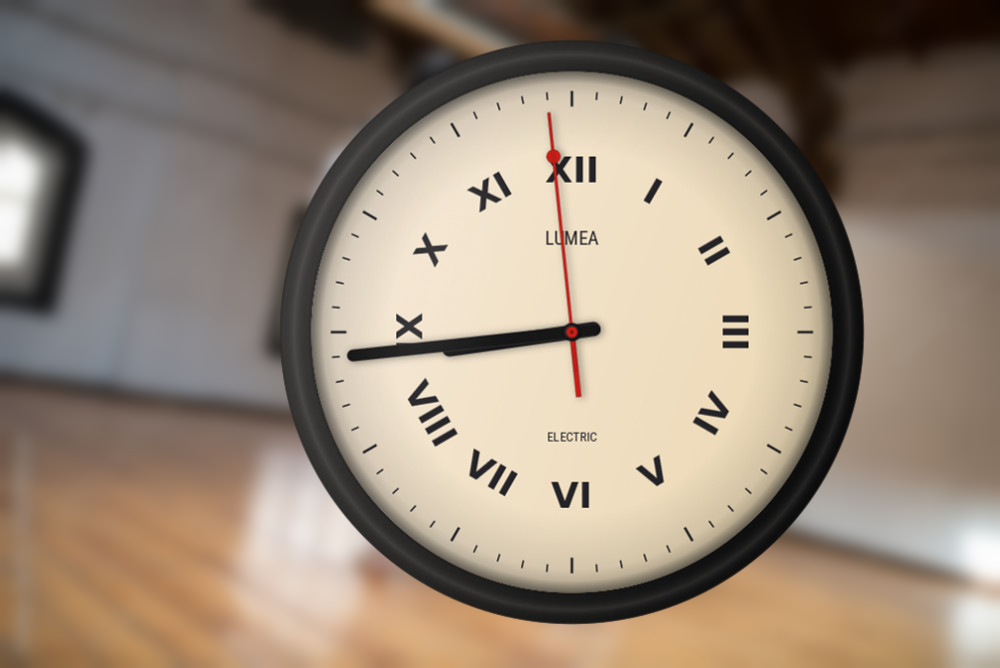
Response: 8:43:59
